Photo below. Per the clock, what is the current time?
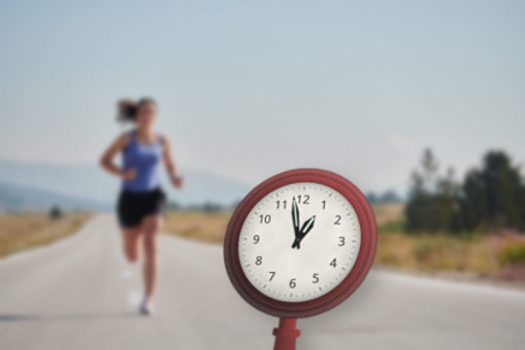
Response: 12:58
